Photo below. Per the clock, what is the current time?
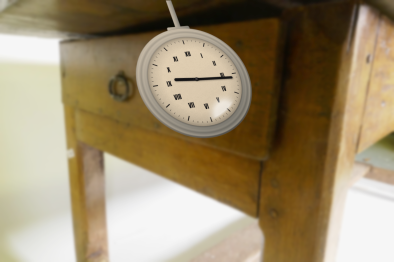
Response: 9:16
